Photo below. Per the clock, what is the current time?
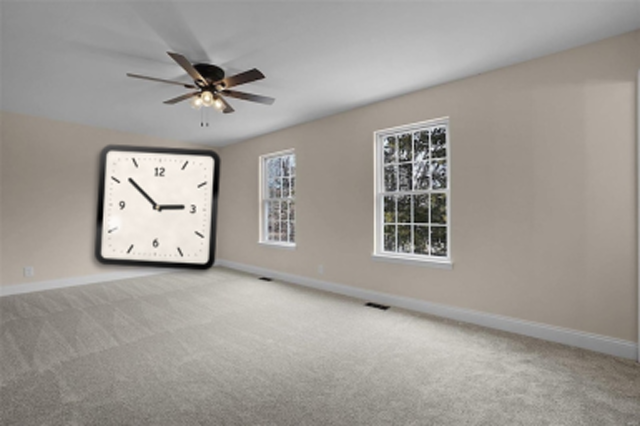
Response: 2:52
